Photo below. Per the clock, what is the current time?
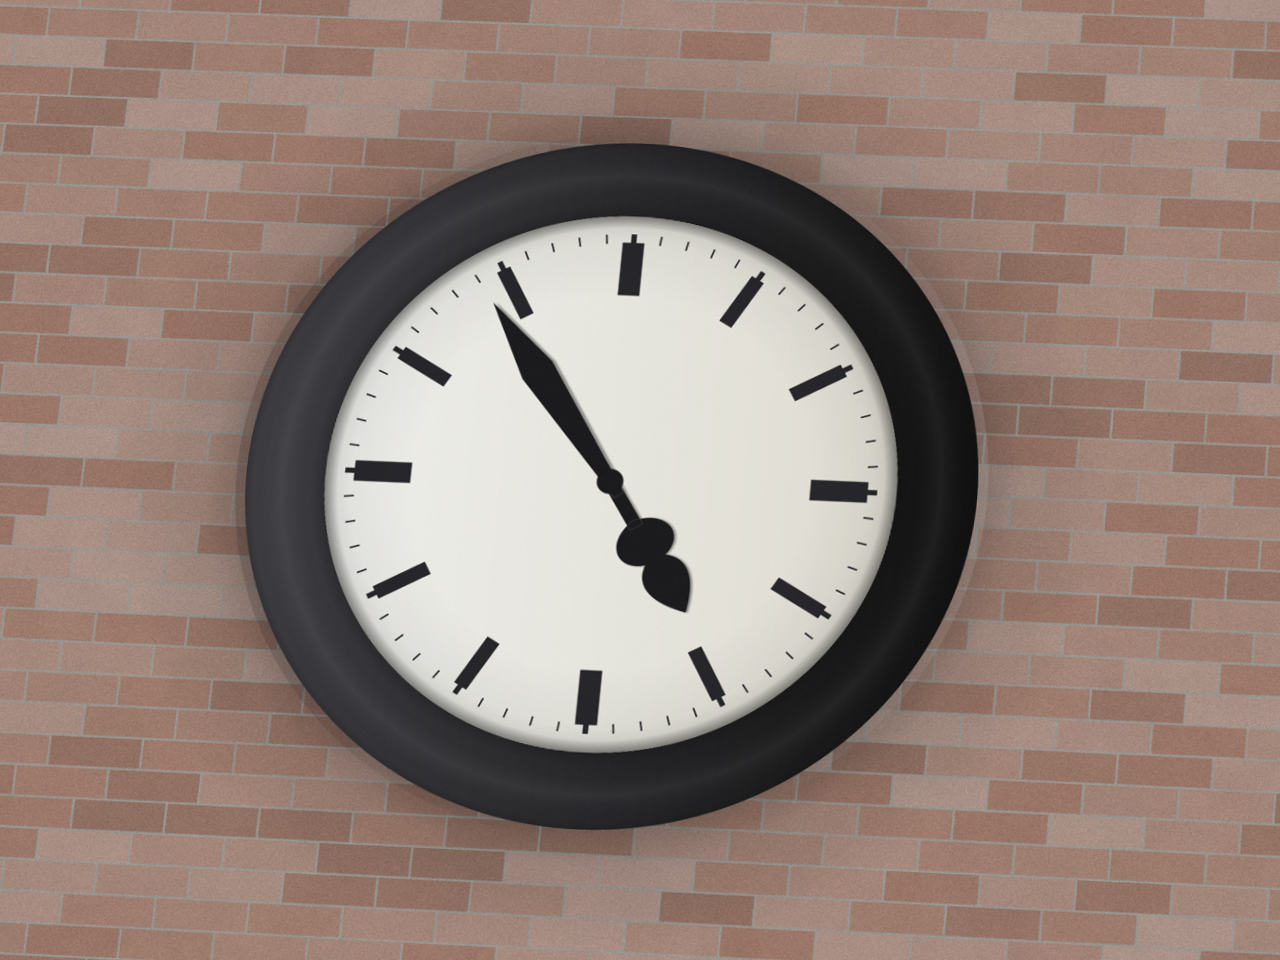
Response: 4:54
